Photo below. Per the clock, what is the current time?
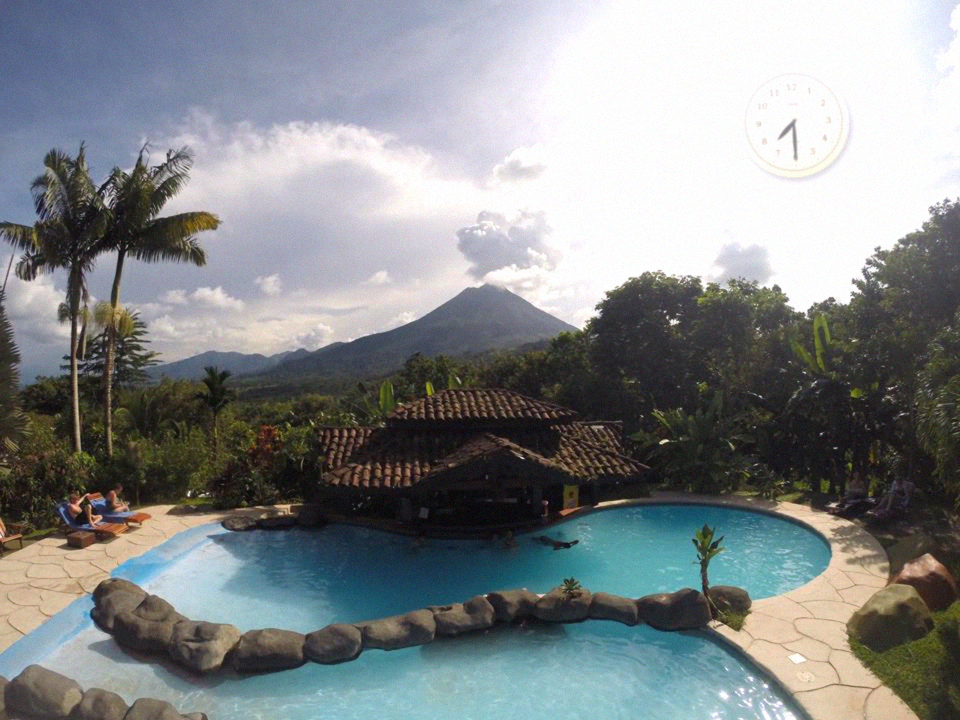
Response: 7:30
